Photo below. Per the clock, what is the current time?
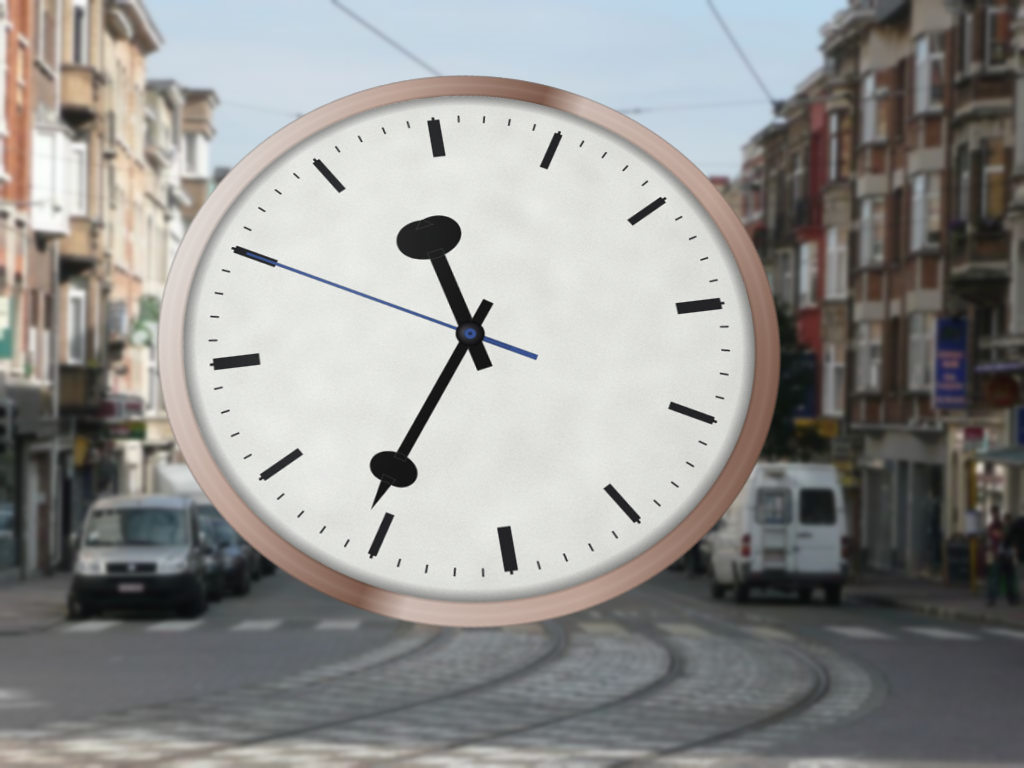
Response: 11:35:50
